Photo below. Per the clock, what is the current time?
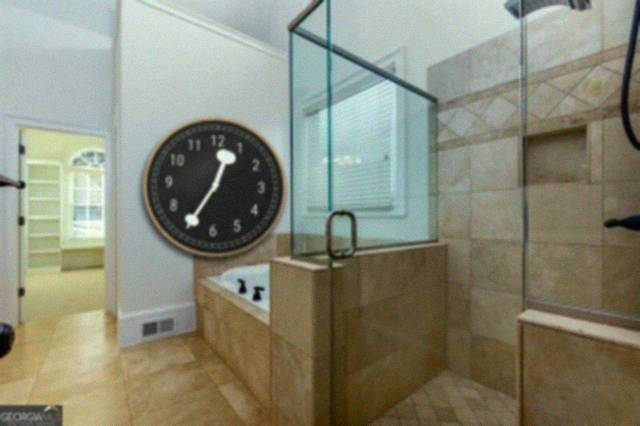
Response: 12:35
